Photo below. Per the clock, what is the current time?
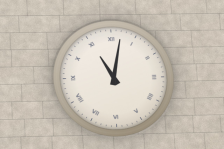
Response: 11:02
